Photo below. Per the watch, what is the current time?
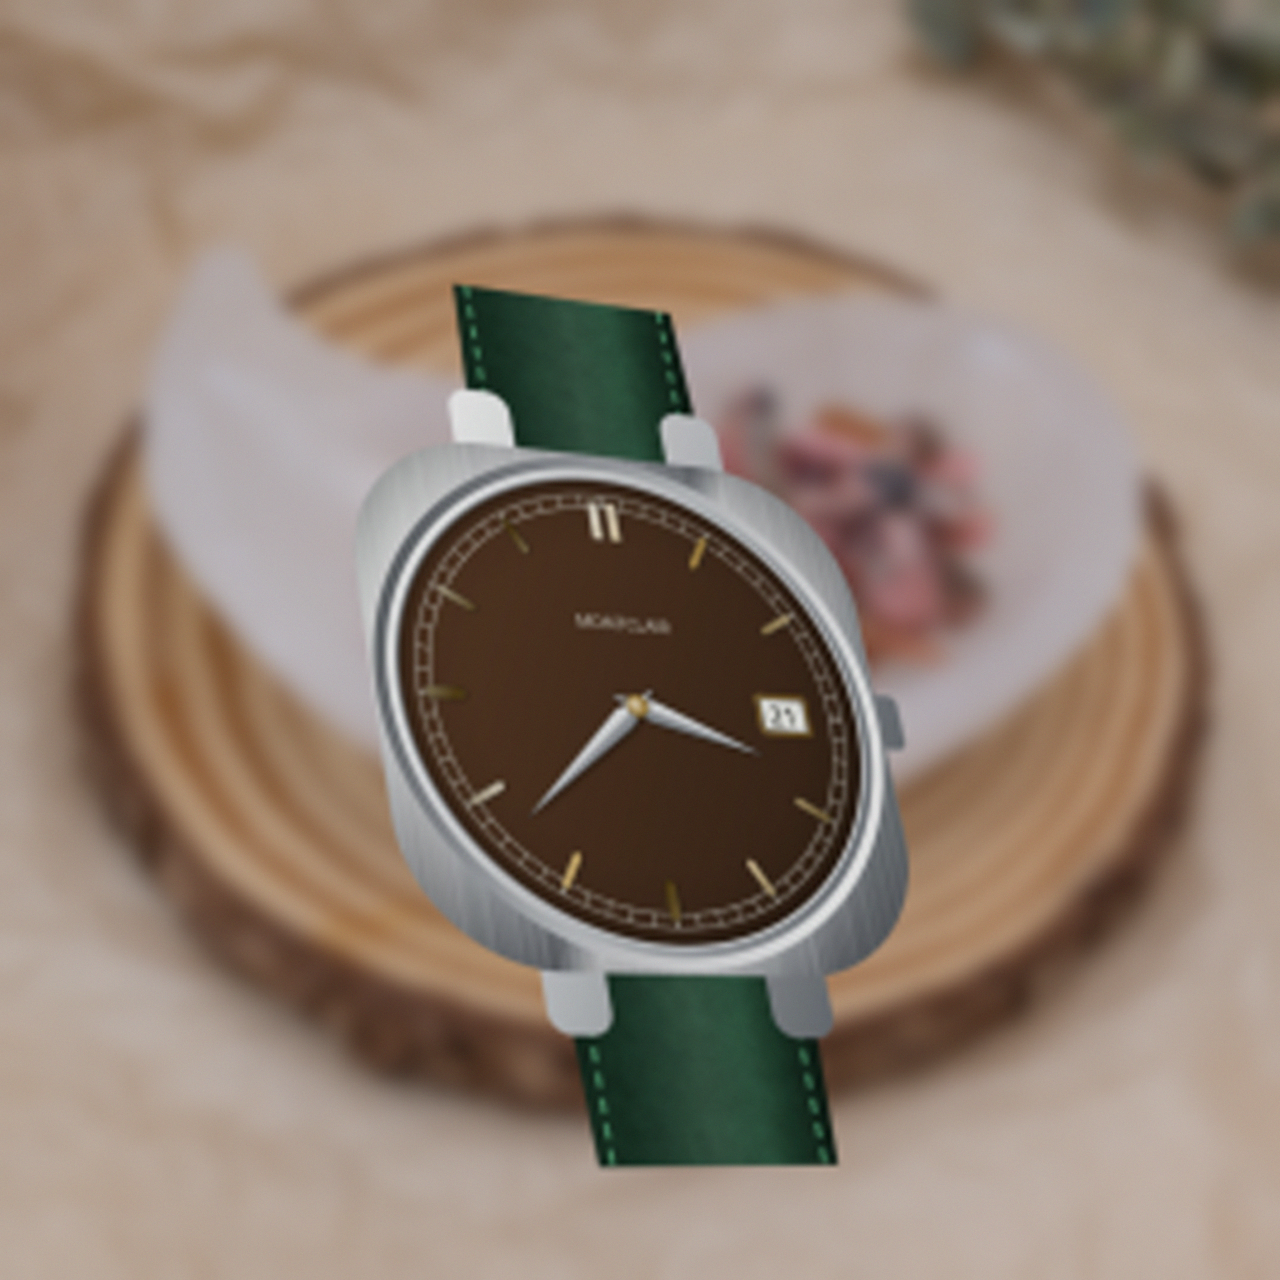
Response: 3:38
